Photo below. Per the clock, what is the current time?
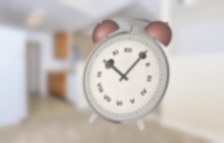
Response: 10:06
